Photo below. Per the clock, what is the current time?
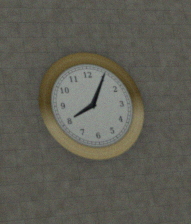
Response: 8:05
